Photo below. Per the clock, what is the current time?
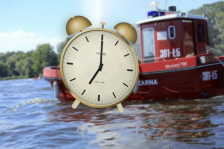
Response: 7:00
